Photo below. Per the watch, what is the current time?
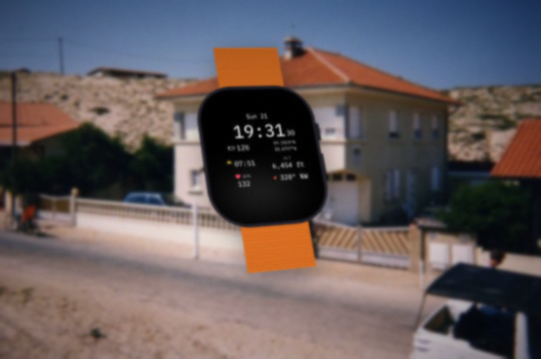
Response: 19:31
